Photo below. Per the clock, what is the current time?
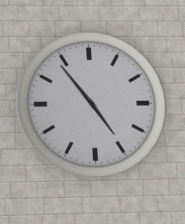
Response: 4:54
